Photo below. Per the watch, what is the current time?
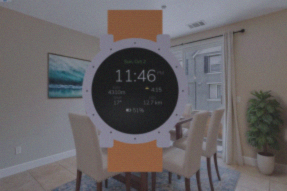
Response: 11:46
